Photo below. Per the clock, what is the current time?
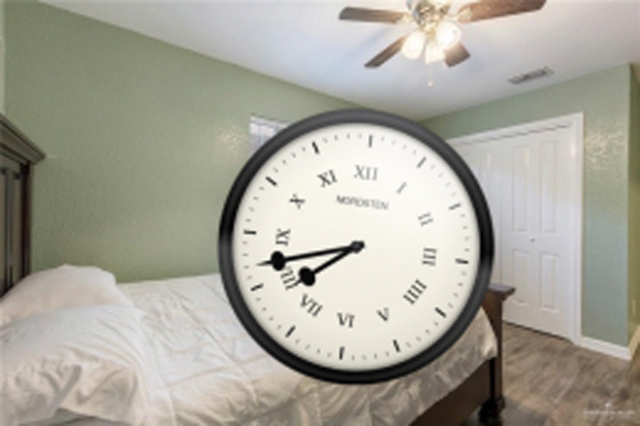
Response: 7:42
